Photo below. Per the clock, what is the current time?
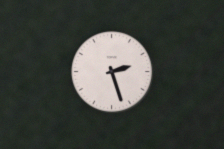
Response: 2:27
